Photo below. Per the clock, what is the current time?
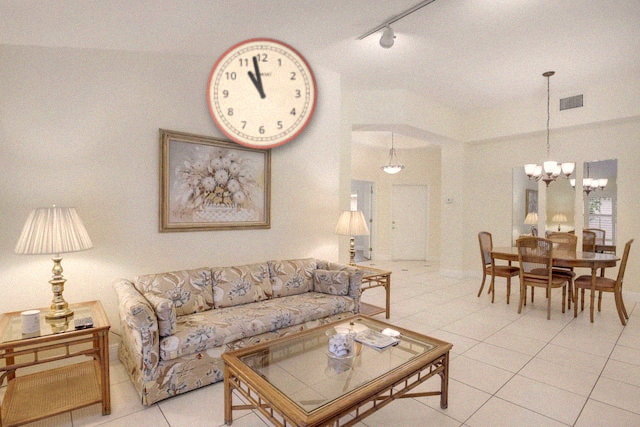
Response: 10:58
